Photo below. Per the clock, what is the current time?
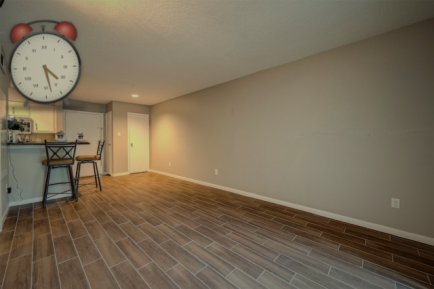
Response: 4:28
